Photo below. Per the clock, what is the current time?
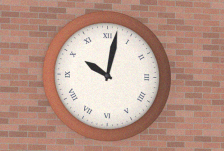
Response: 10:02
